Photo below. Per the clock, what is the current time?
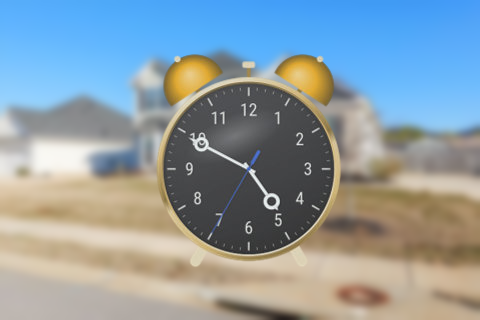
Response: 4:49:35
